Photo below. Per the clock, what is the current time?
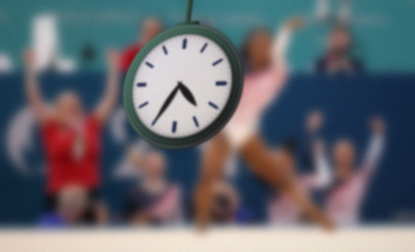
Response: 4:35
